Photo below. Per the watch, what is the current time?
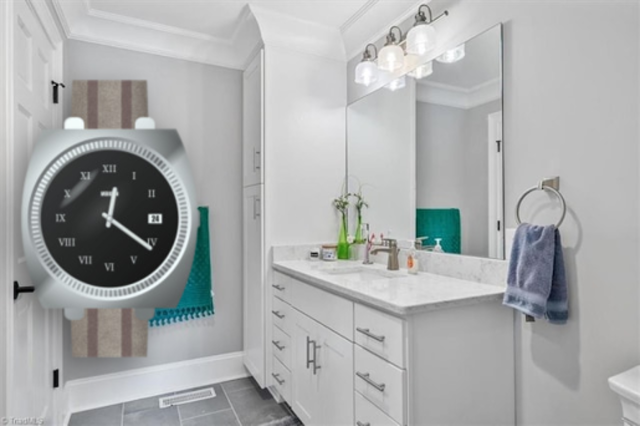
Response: 12:21
